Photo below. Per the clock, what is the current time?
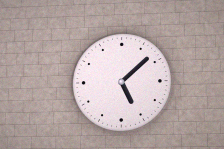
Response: 5:08
